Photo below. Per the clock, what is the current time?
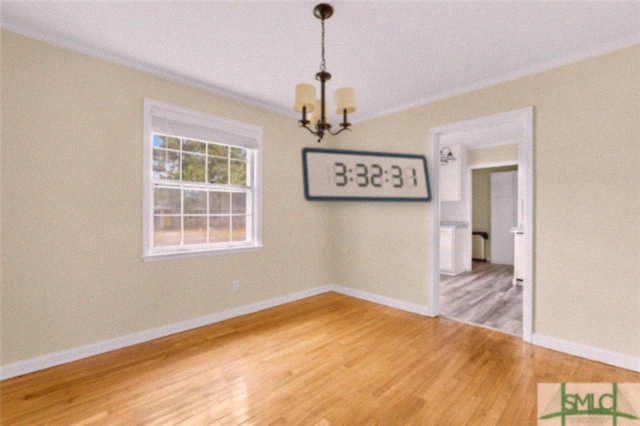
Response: 3:32:31
